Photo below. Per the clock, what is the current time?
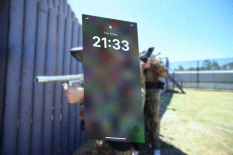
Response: 21:33
